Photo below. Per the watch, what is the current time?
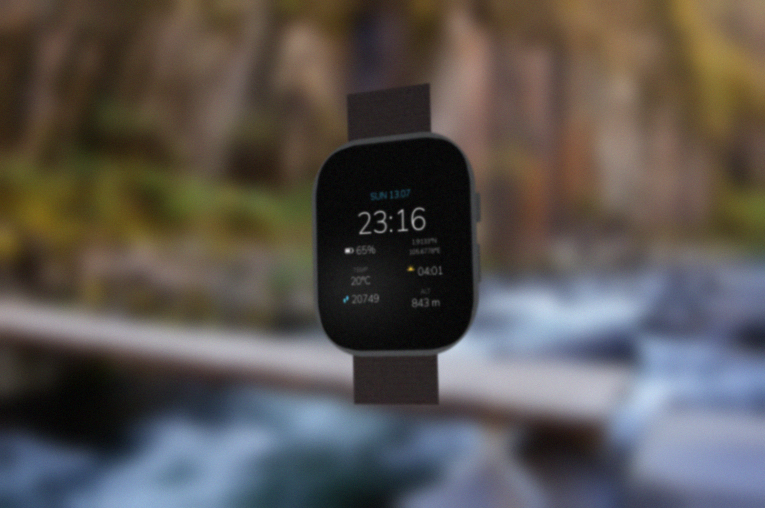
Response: 23:16
